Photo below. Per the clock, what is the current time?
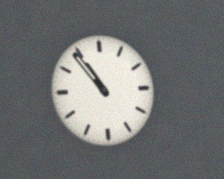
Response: 10:54
